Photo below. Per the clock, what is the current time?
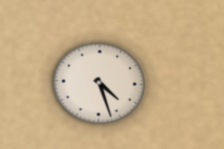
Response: 4:27
